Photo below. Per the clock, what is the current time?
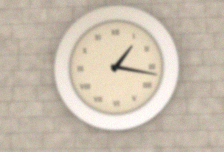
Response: 1:17
